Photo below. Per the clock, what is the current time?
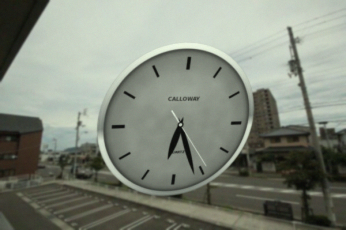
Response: 6:26:24
